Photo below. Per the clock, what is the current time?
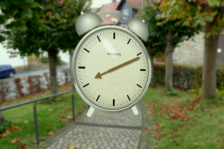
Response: 8:11
